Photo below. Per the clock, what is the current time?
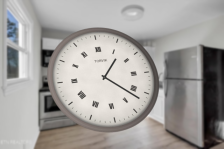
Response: 1:22
